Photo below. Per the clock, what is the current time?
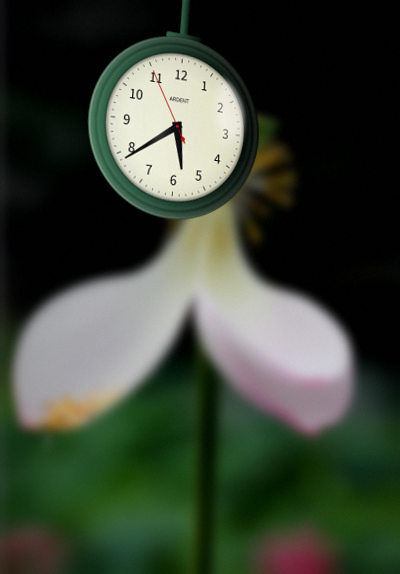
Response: 5:38:55
